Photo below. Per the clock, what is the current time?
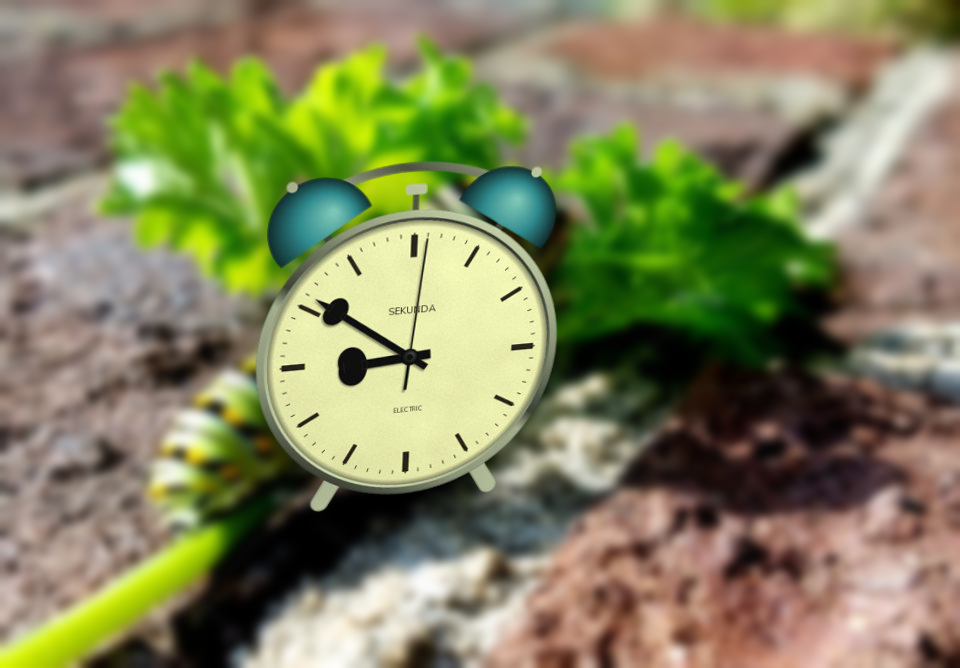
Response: 8:51:01
